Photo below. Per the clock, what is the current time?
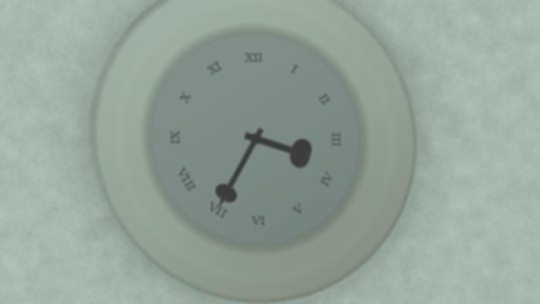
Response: 3:35
